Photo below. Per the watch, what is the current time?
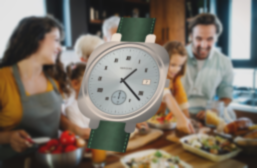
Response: 1:22
